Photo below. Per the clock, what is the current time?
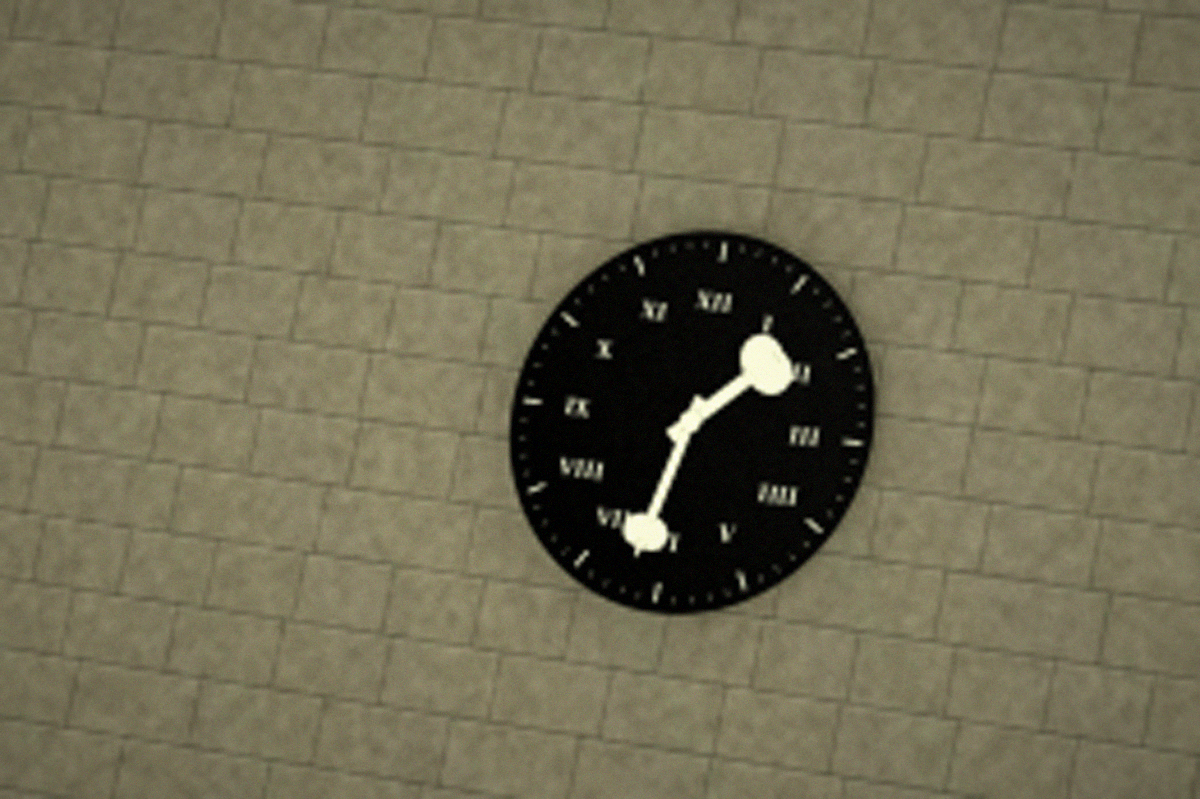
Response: 1:32
